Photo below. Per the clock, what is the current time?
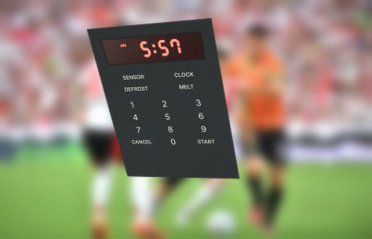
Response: 5:57
